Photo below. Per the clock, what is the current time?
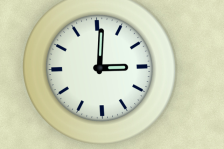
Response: 3:01
